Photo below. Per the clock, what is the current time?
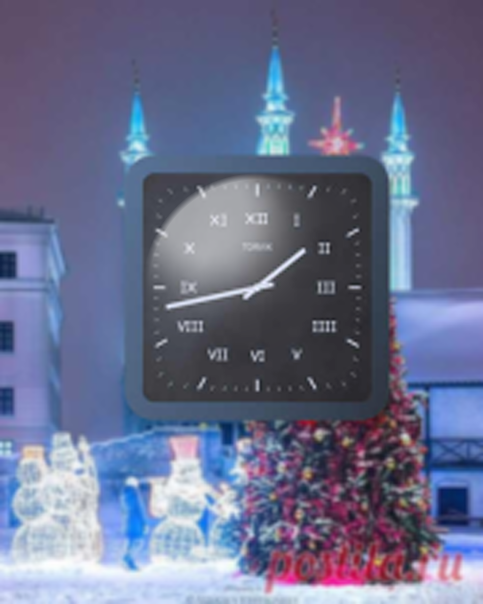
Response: 1:43
